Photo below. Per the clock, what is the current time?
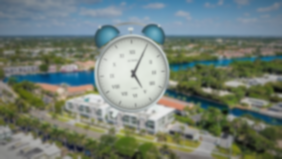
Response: 5:05
